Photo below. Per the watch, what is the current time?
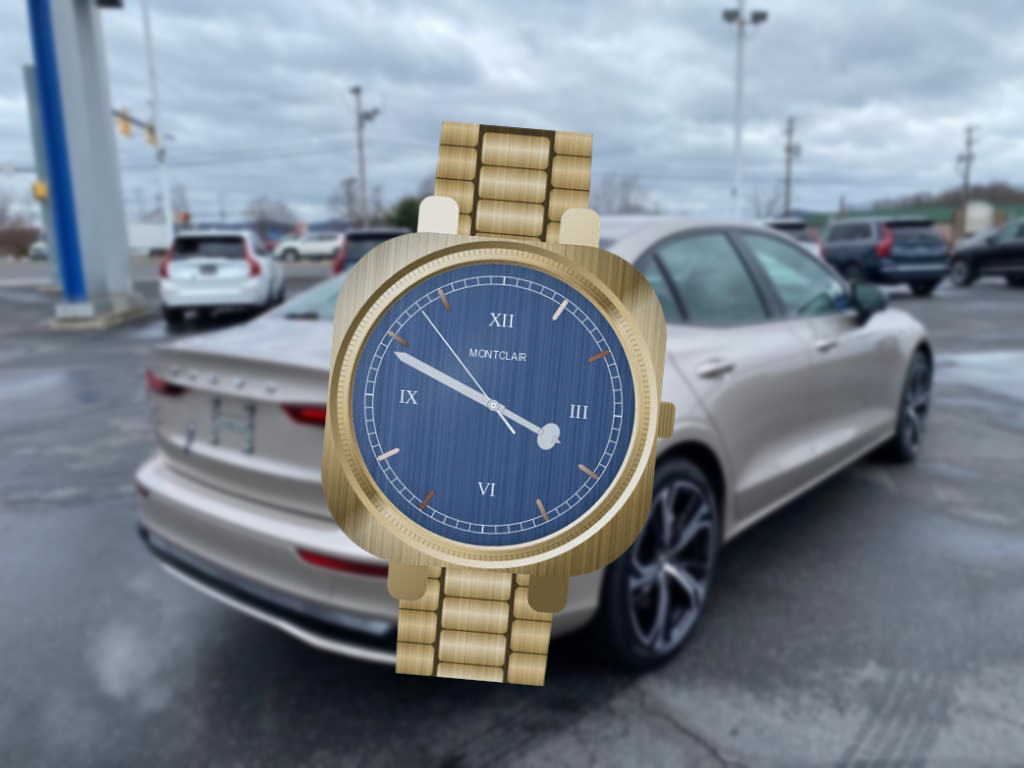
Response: 3:48:53
